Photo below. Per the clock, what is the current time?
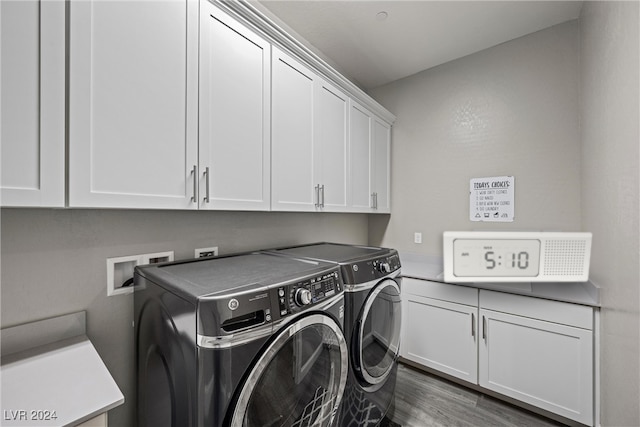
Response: 5:10
